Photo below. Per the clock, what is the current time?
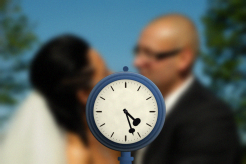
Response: 4:27
